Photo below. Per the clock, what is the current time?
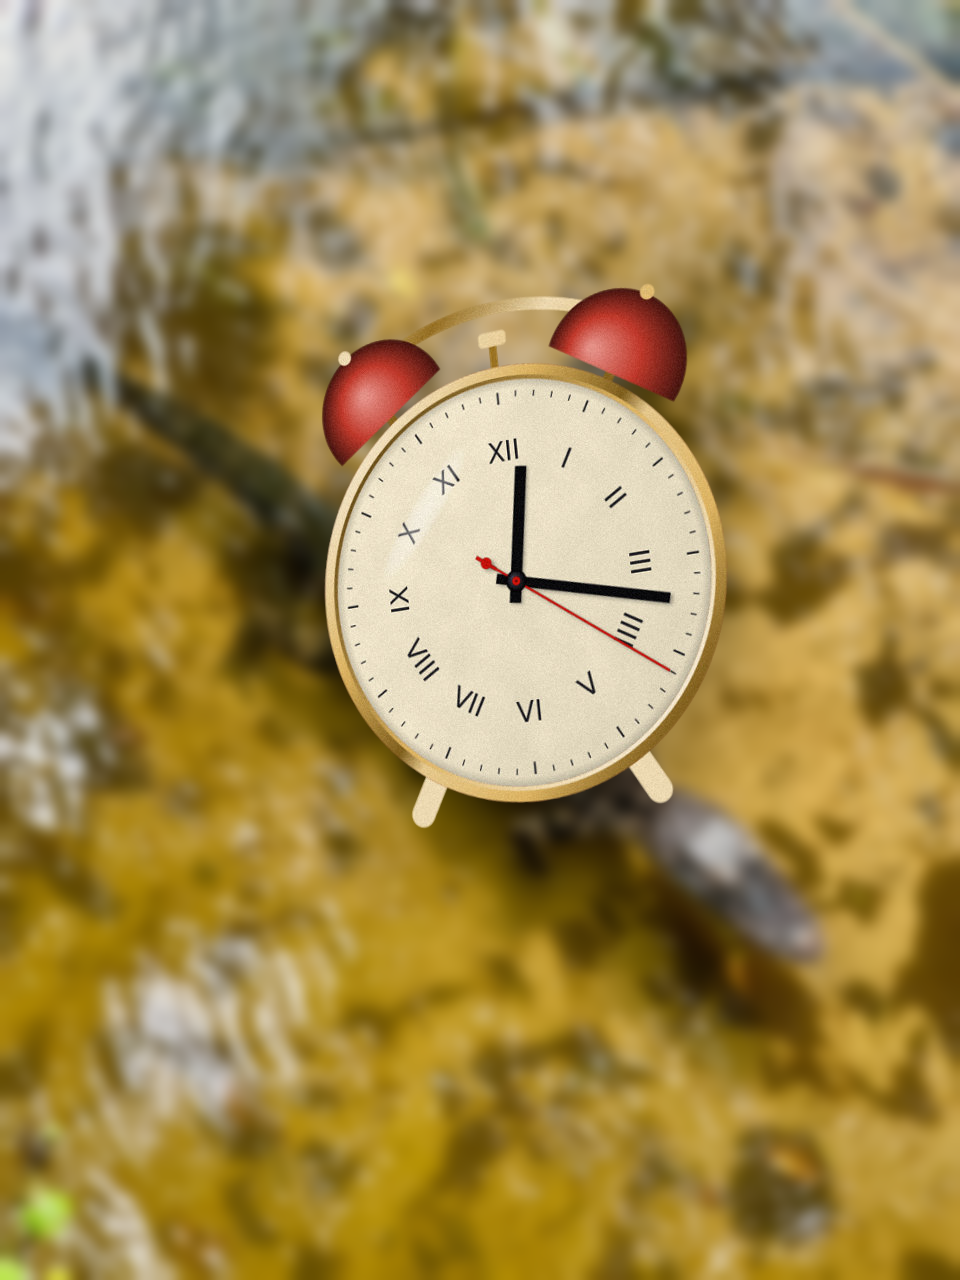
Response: 12:17:21
